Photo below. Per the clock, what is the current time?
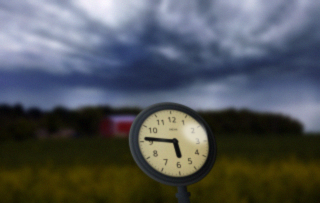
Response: 5:46
